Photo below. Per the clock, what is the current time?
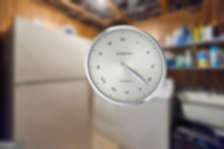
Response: 4:22
